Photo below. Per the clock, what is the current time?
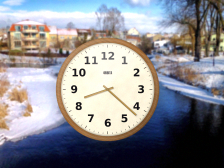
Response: 8:22
